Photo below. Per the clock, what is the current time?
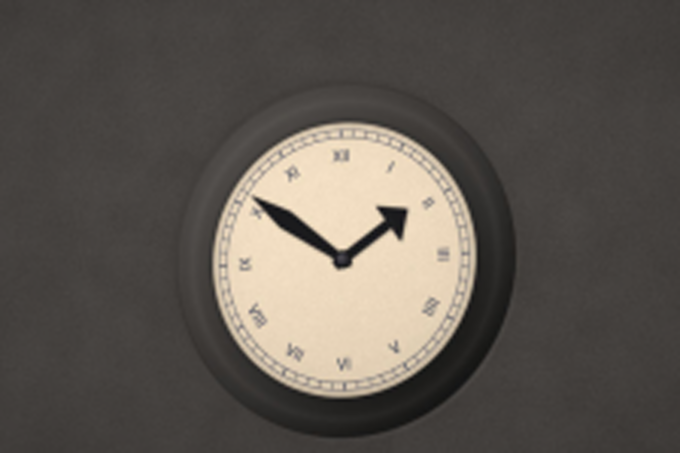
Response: 1:51
